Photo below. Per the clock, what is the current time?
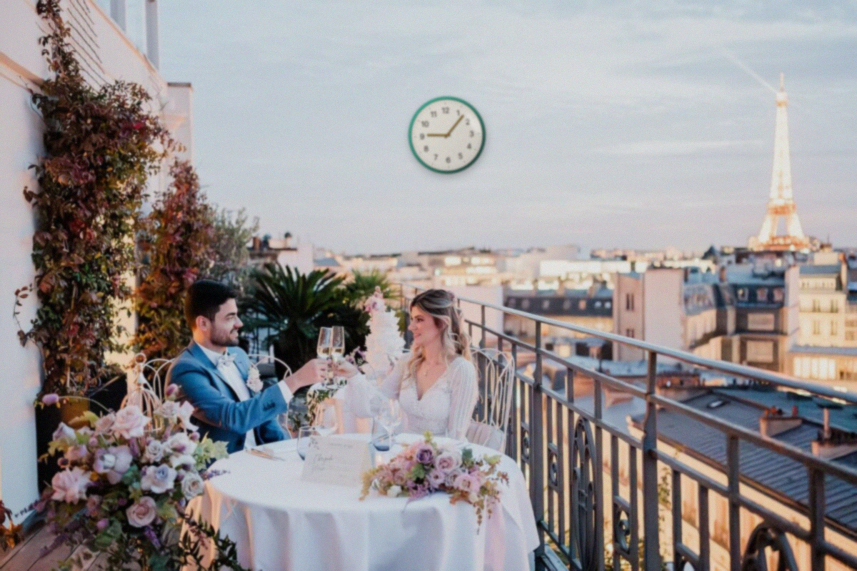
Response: 9:07
